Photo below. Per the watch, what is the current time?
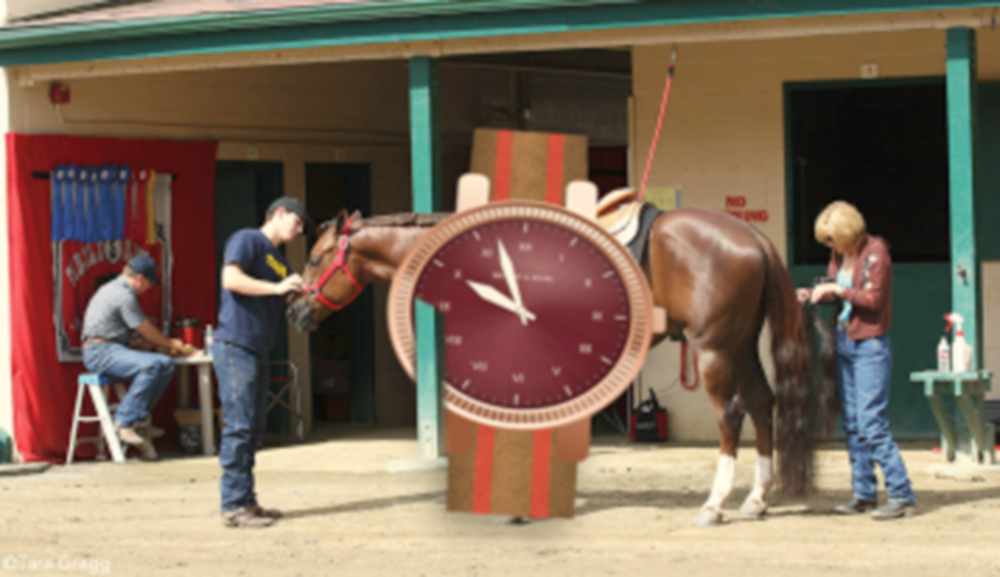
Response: 9:57
